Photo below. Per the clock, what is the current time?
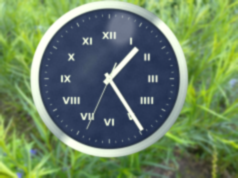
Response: 1:24:34
